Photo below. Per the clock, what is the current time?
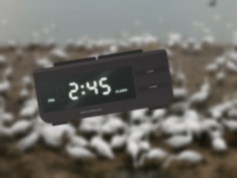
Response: 2:45
